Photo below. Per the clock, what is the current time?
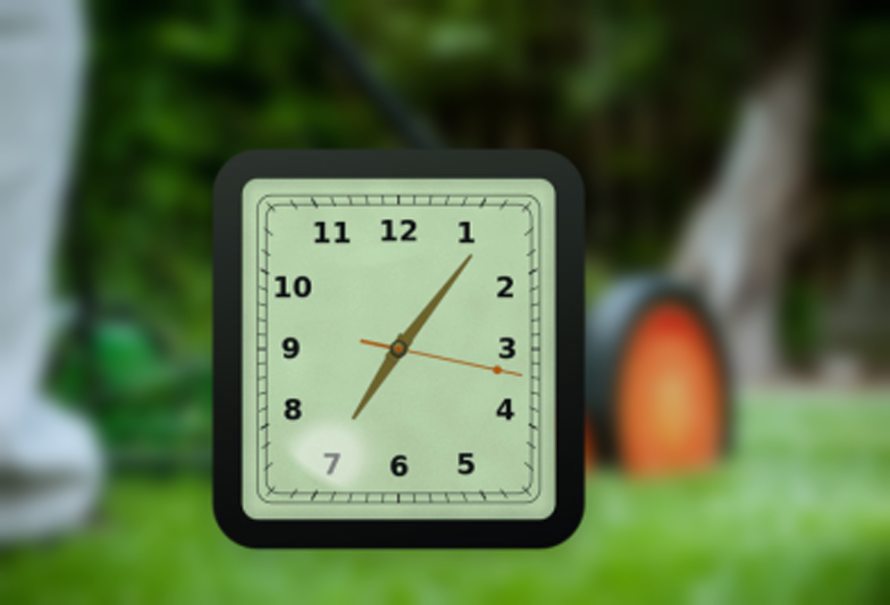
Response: 7:06:17
